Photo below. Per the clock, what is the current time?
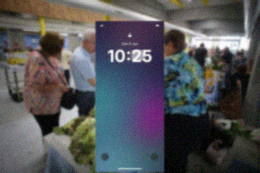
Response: 10:25
